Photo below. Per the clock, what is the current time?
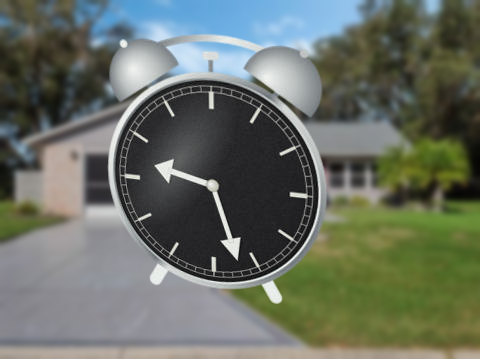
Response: 9:27
